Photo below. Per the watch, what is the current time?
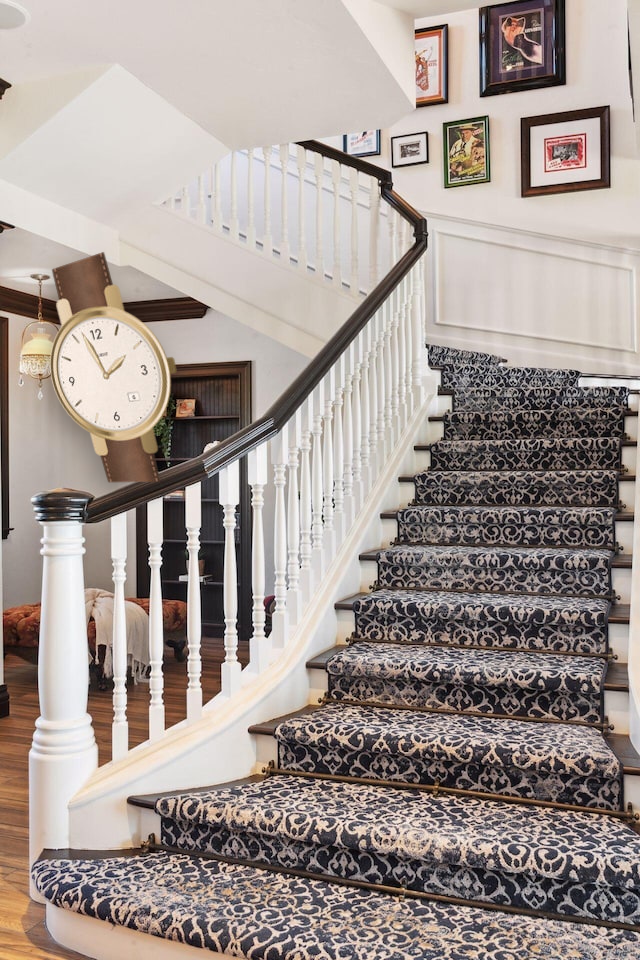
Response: 1:57
